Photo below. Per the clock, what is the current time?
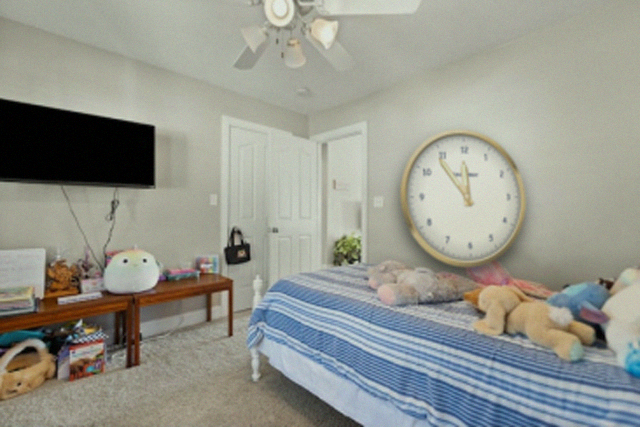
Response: 11:54
